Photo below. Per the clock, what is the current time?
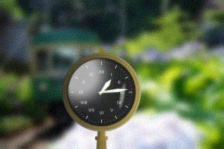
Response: 1:14
